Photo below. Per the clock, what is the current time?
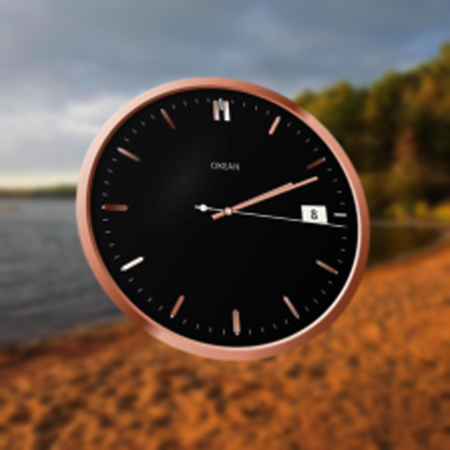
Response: 2:11:16
